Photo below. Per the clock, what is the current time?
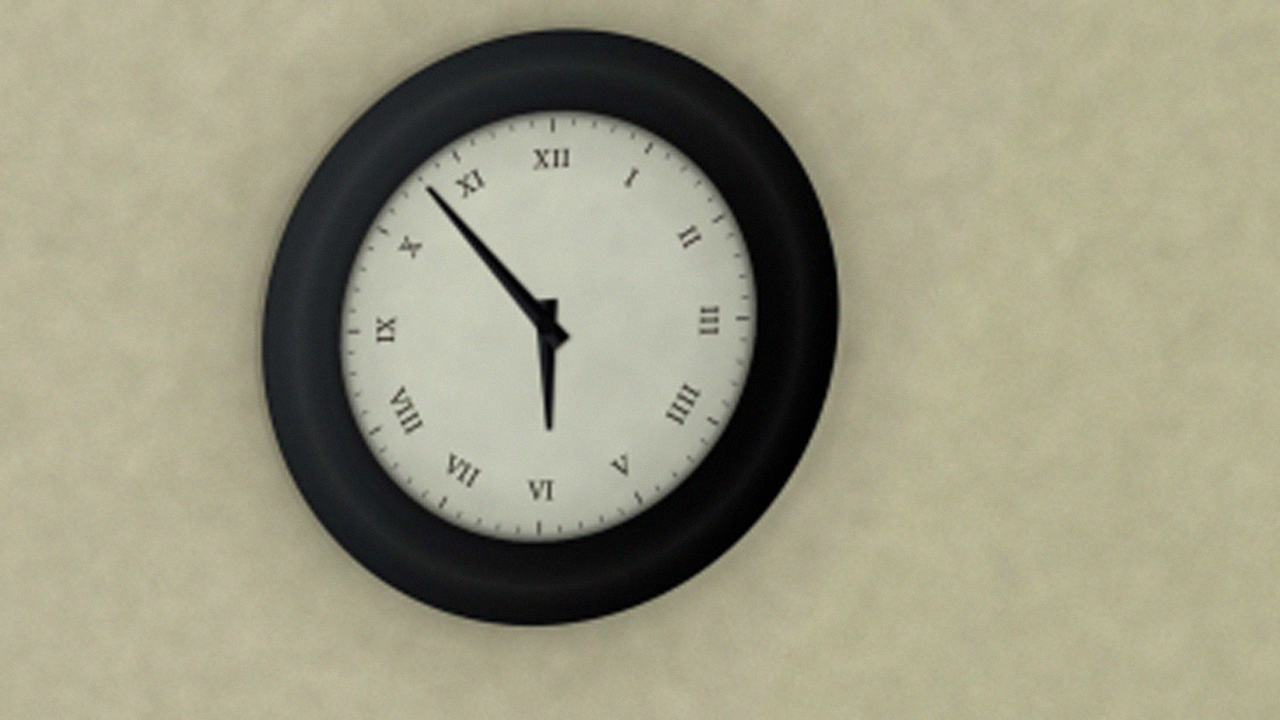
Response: 5:53
